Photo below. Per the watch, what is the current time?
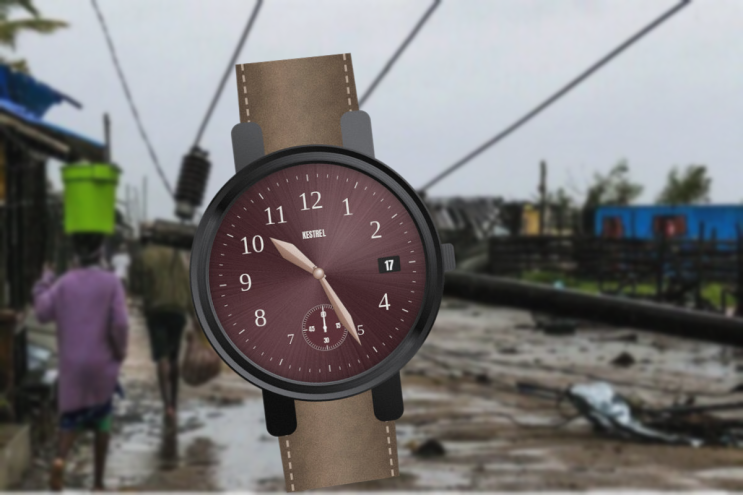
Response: 10:26
